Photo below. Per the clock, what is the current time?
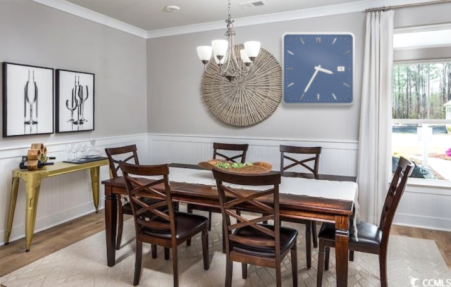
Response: 3:35
